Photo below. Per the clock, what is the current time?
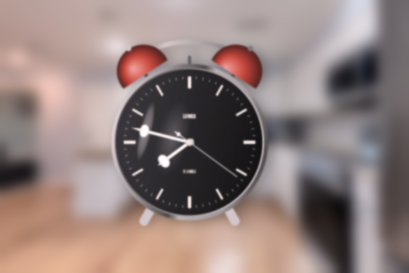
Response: 7:47:21
